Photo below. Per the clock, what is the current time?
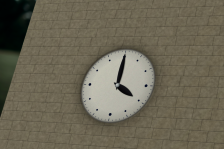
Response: 4:00
